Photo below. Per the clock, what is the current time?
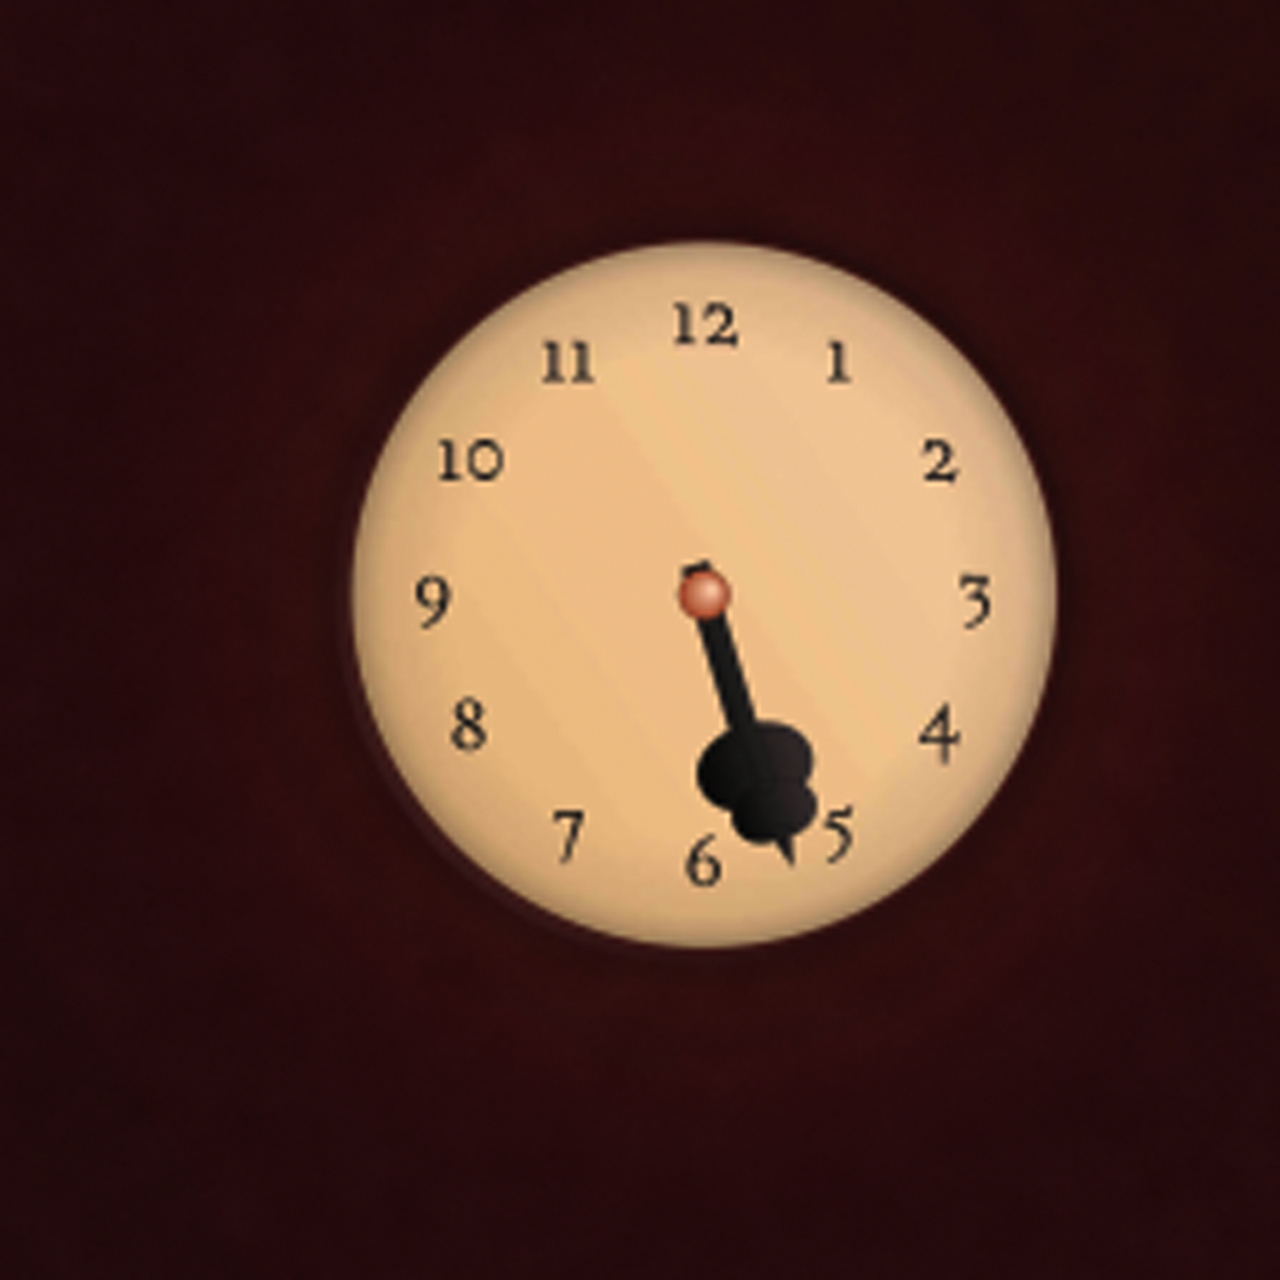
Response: 5:27
